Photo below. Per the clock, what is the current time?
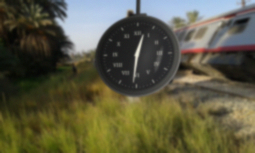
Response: 12:31
